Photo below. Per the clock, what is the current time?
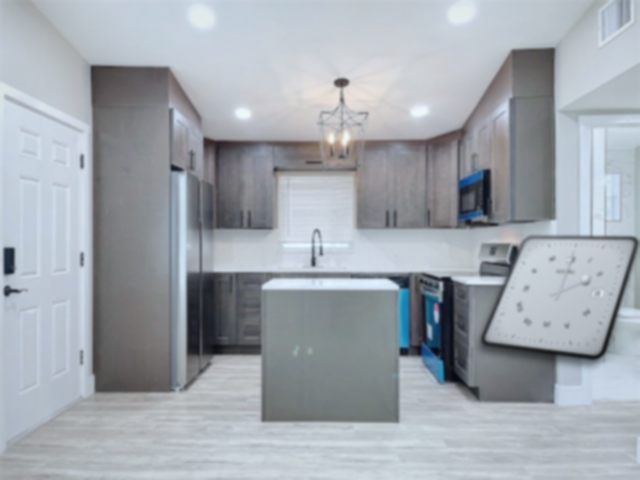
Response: 2:00
